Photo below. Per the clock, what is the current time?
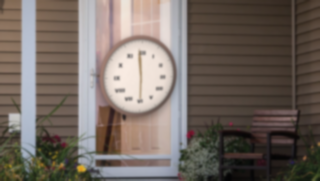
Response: 5:59
